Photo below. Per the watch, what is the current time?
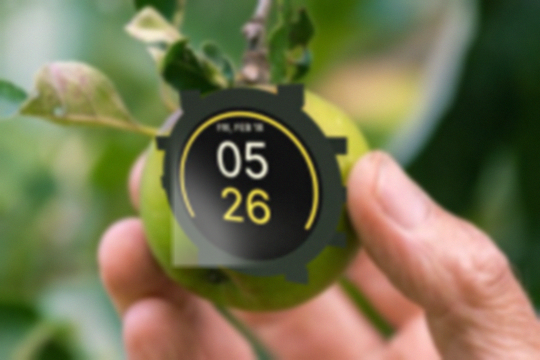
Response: 5:26
